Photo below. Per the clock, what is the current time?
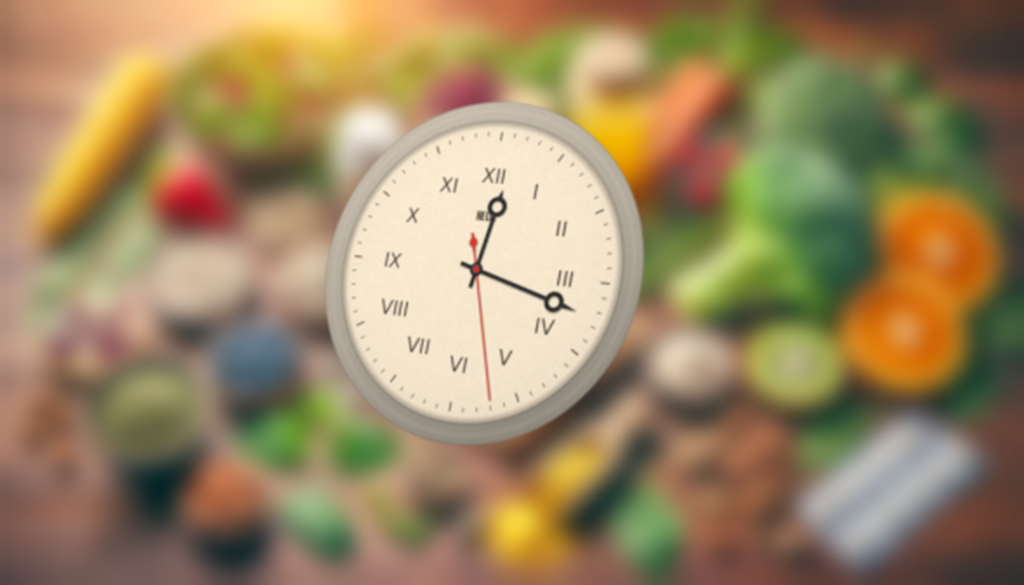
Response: 12:17:27
